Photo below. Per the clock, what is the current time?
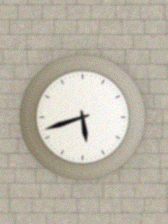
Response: 5:42
